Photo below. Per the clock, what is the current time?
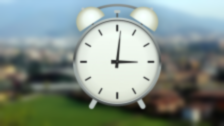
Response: 3:01
